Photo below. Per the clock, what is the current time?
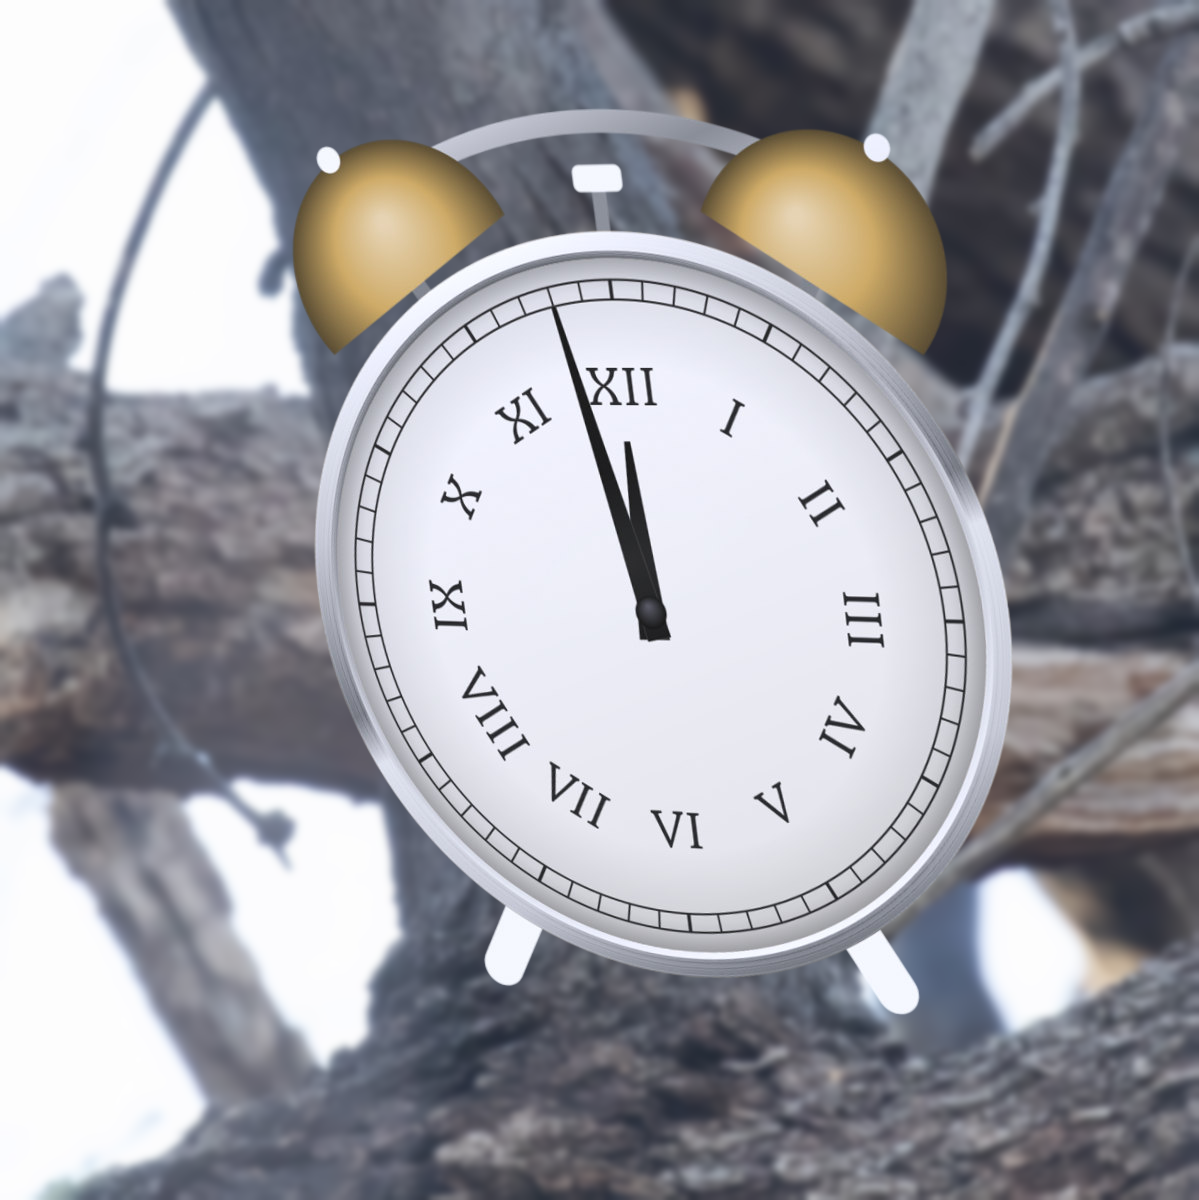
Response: 11:58
